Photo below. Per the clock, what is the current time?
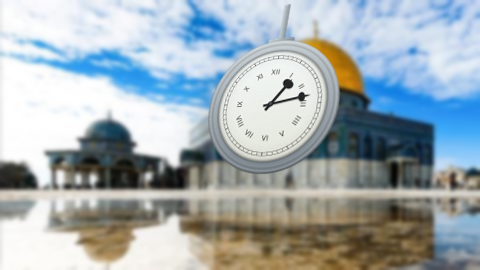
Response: 1:13
